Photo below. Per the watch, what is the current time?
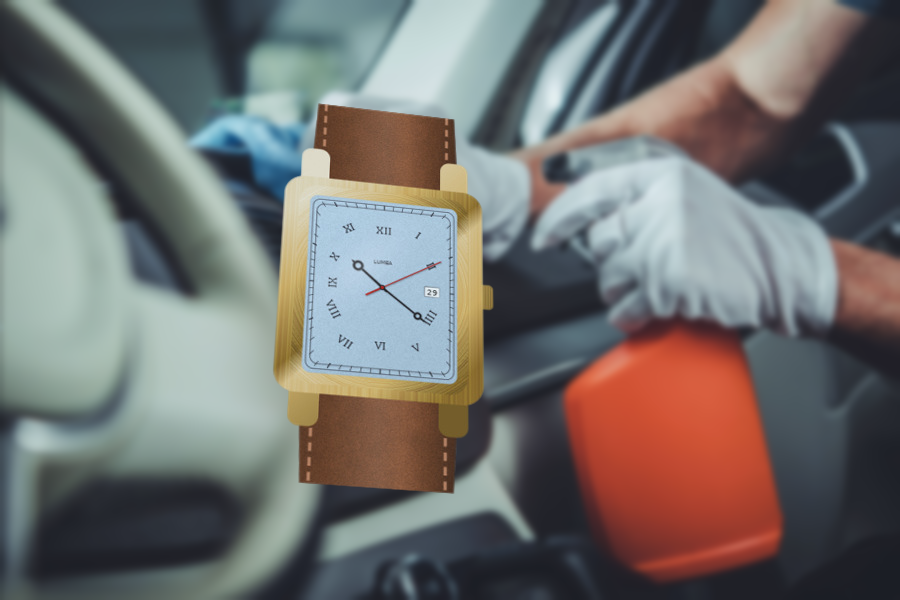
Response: 10:21:10
